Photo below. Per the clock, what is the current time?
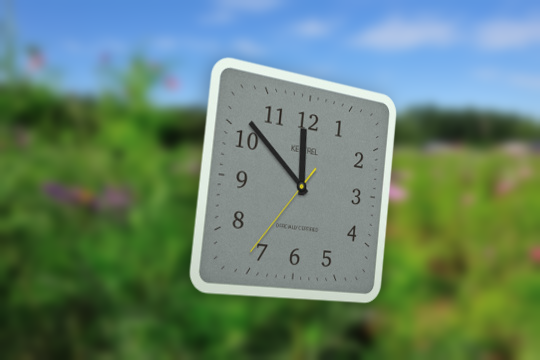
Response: 11:51:36
